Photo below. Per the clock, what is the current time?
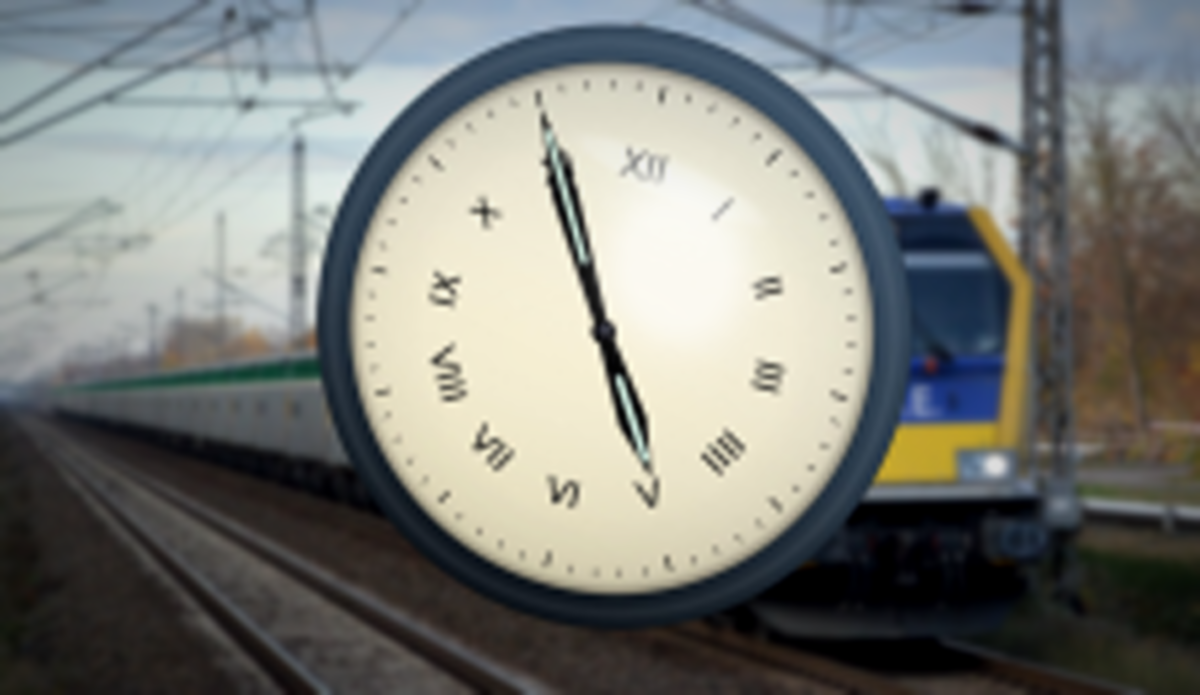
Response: 4:55
